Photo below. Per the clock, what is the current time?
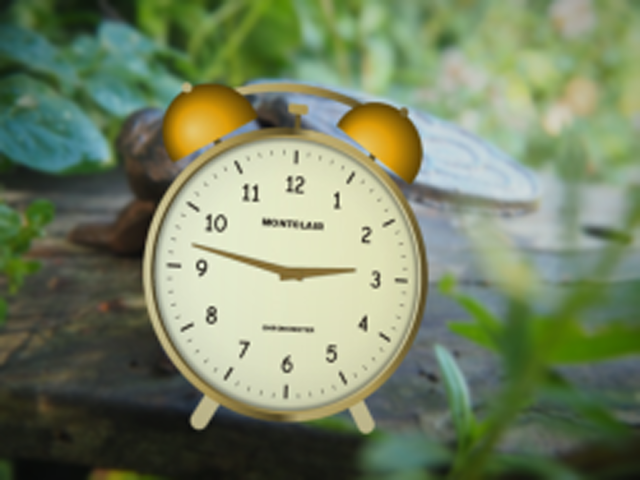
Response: 2:47
